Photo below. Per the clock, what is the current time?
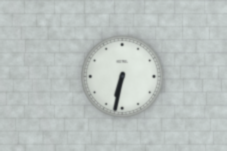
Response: 6:32
